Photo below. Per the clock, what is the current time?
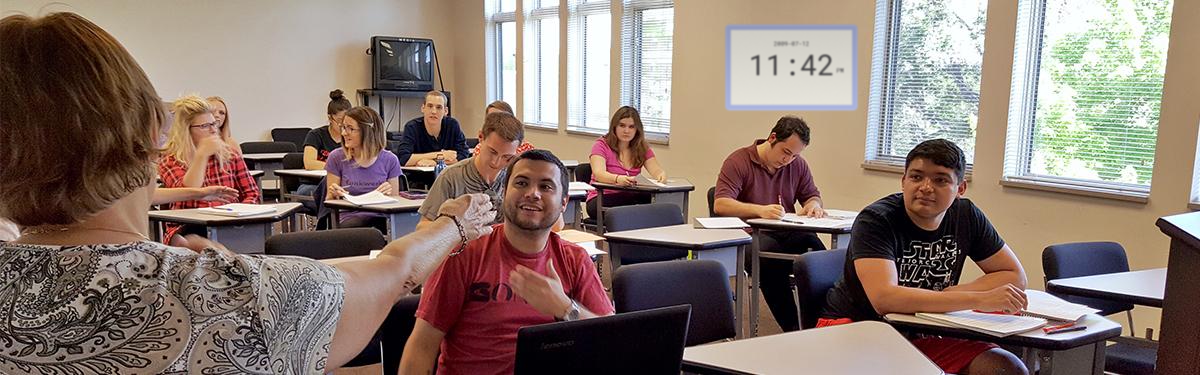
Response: 11:42
